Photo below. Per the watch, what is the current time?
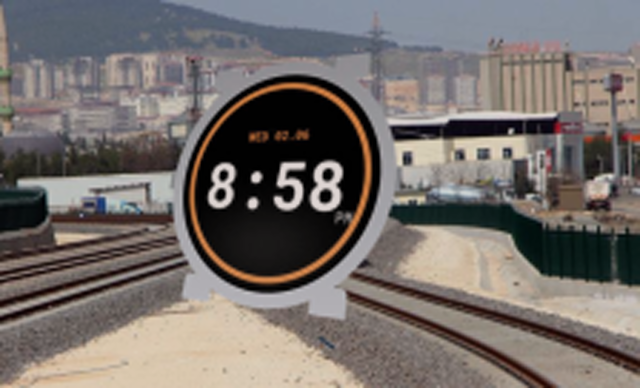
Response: 8:58
